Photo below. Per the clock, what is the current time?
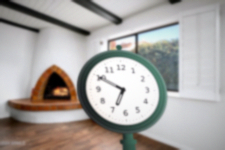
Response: 6:50
